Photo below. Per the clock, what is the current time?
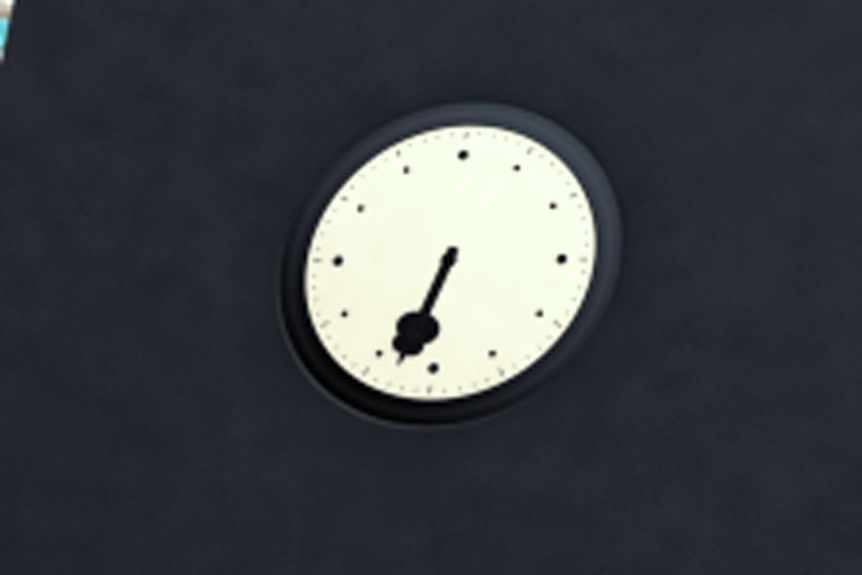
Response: 6:33
